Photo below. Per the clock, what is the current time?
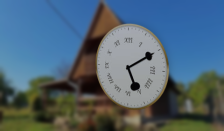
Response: 5:10
